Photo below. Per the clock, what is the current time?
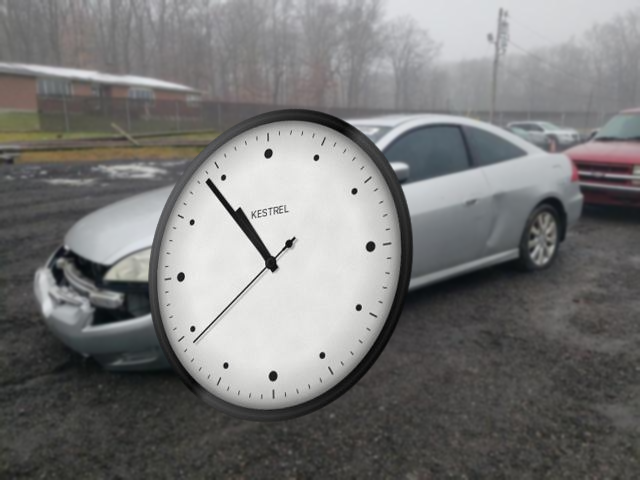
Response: 10:53:39
